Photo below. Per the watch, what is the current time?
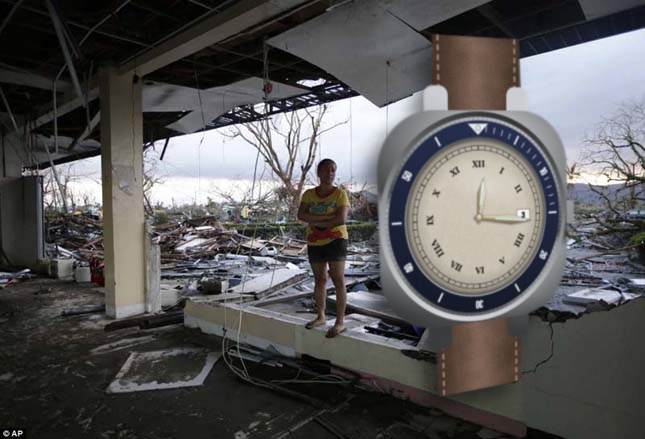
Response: 12:16
